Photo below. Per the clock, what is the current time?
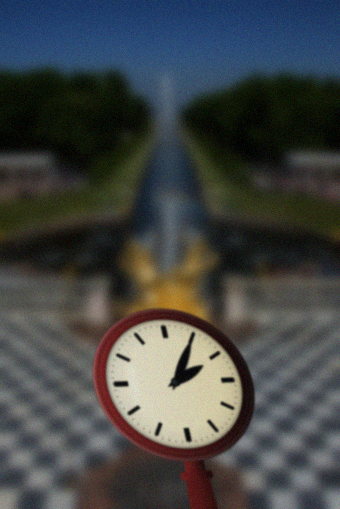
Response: 2:05
